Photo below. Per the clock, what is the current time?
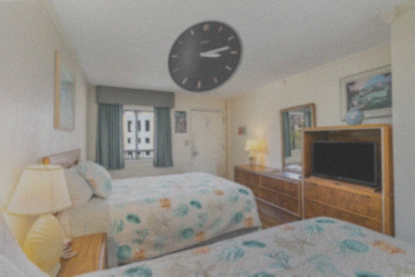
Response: 3:13
